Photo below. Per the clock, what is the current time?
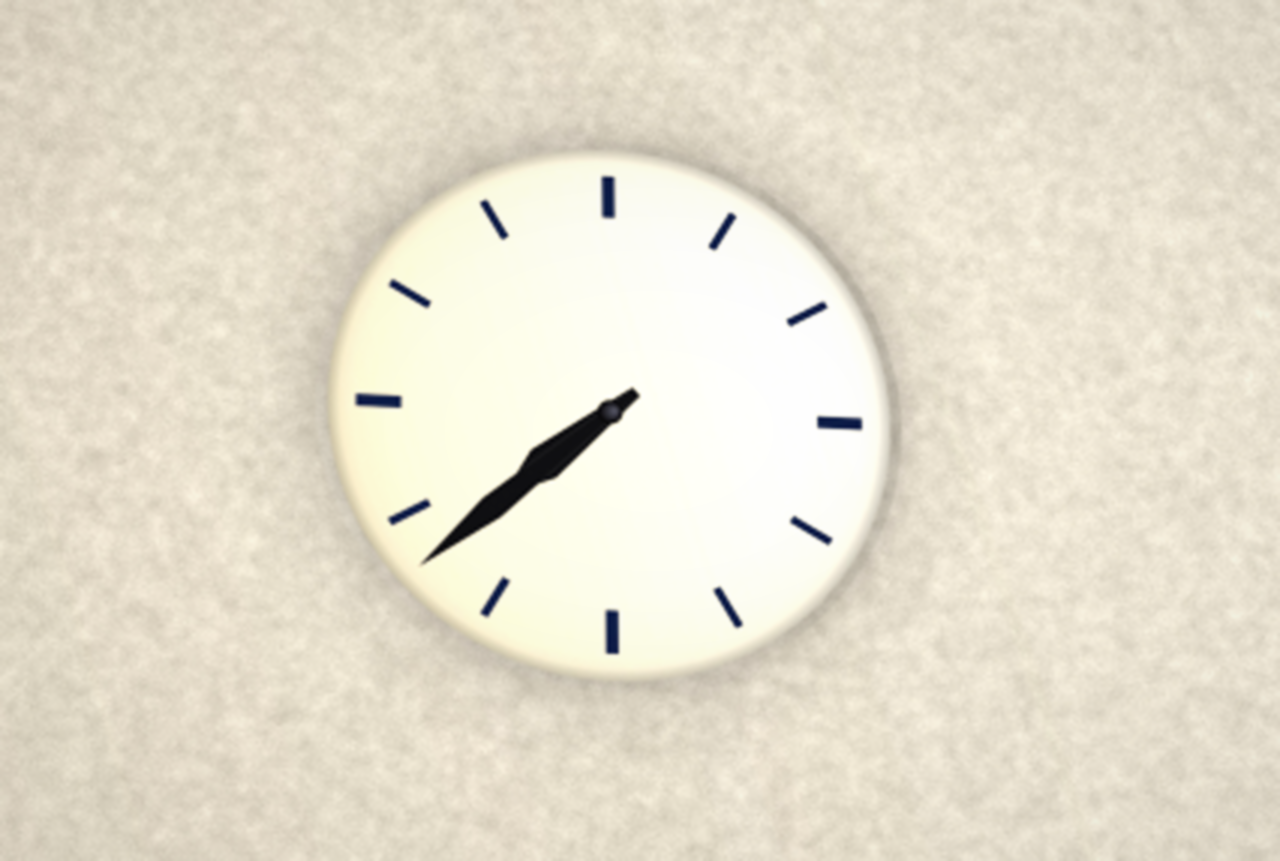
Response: 7:38
